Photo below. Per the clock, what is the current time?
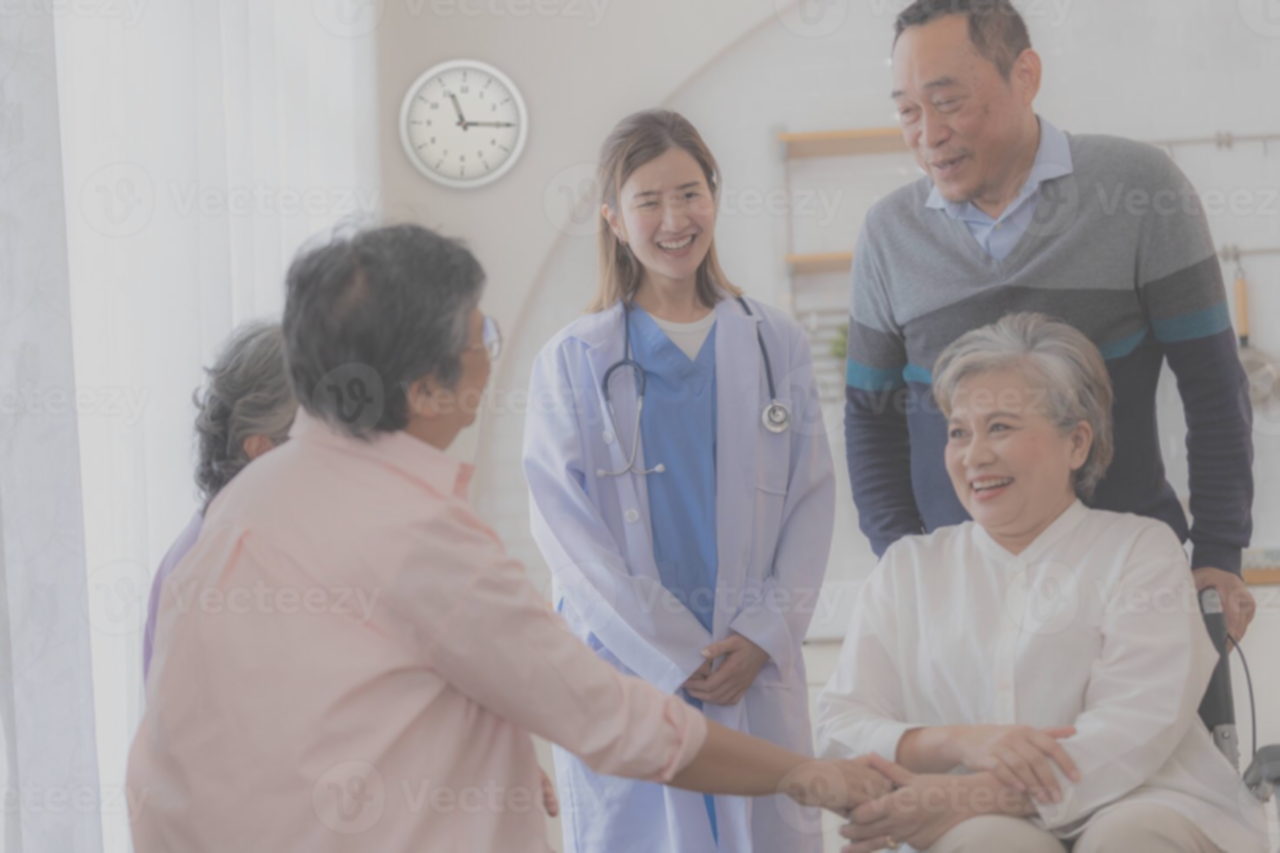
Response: 11:15
